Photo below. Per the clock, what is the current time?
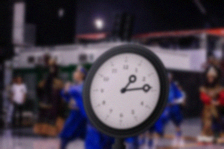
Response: 1:14
